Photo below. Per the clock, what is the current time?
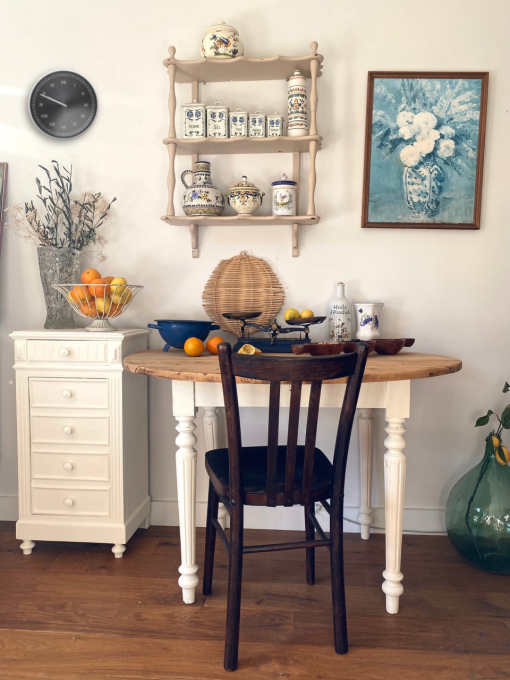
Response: 9:49
